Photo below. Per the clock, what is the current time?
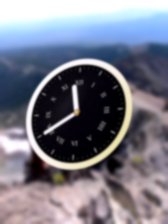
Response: 11:40
